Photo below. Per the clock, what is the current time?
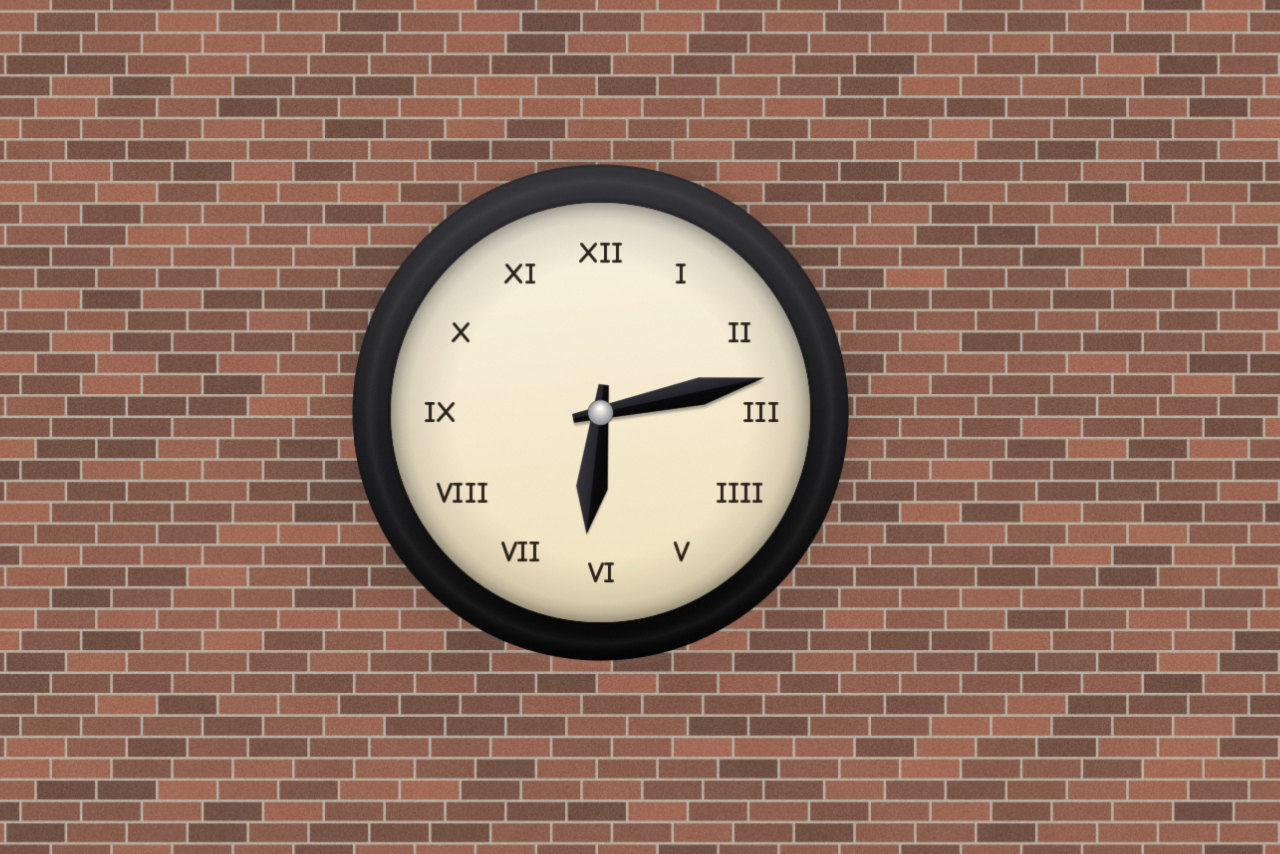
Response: 6:13
